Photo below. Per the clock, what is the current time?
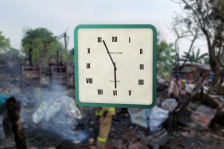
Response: 5:56
